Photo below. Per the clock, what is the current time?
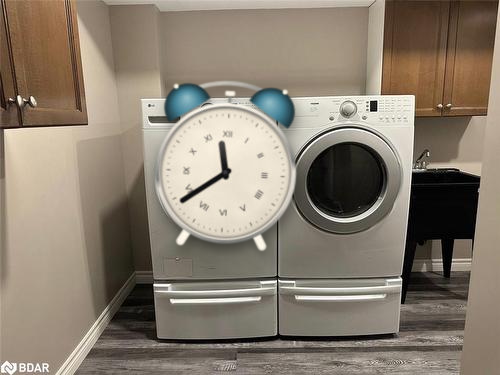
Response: 11:39
